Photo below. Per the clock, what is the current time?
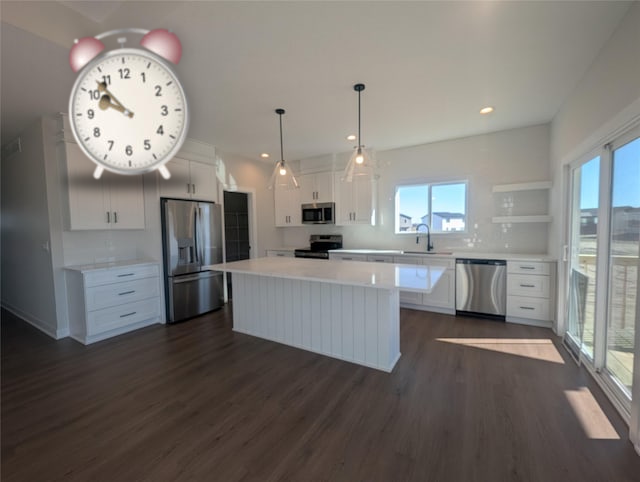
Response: 9:53
